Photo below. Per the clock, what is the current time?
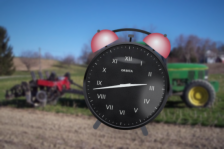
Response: 2:43
